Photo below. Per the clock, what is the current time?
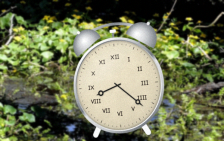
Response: 8:22
